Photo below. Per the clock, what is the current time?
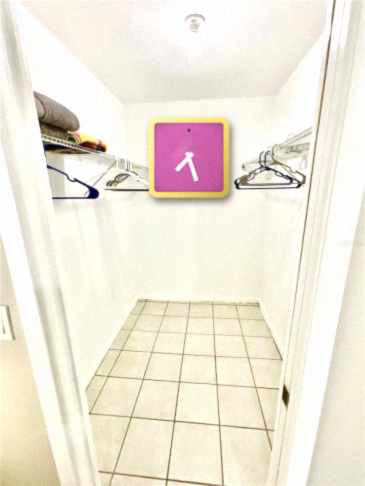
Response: 7:27
